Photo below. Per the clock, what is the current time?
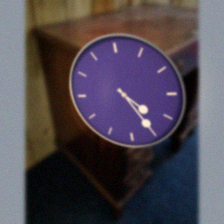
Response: 4:25
